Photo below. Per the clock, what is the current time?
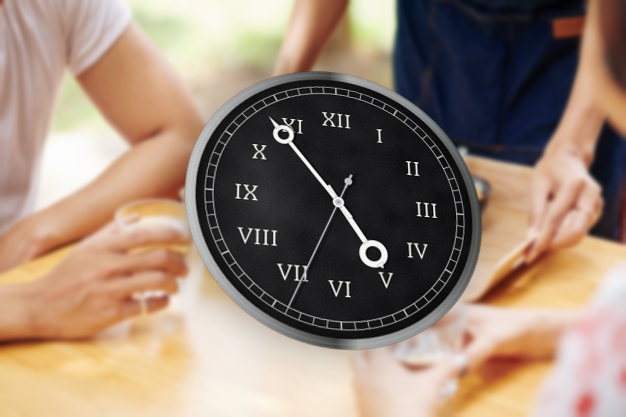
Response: 4:53:34
